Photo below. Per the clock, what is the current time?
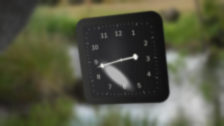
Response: 2:43
